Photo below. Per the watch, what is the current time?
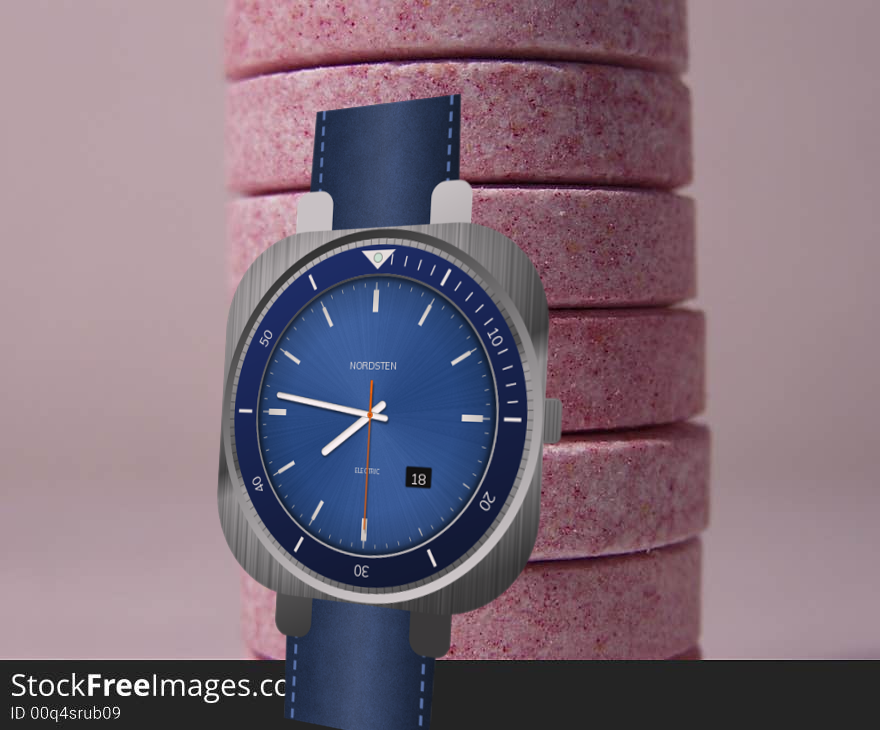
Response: 7:46:30
